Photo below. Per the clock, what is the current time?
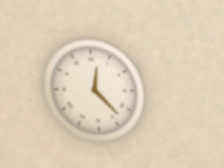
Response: 12:23
